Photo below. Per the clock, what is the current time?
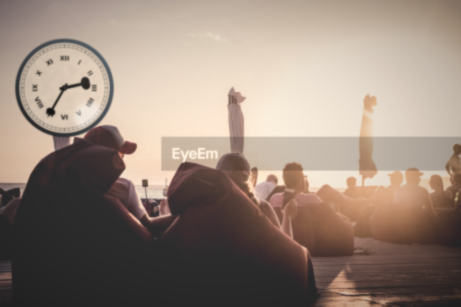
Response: 2:35
